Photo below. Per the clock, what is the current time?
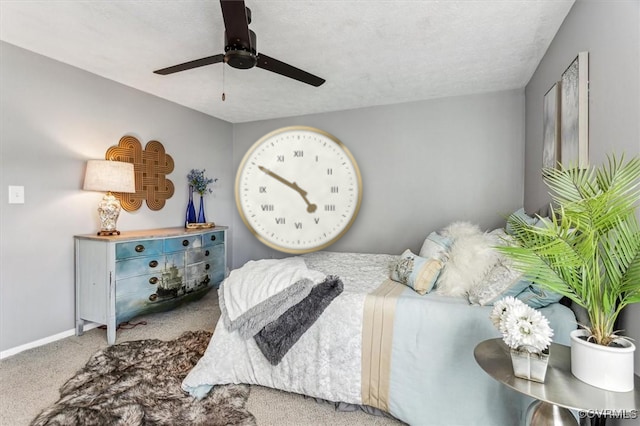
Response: 4:50
